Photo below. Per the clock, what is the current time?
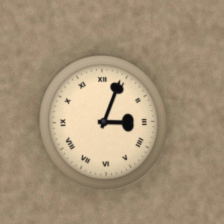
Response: 3:04
